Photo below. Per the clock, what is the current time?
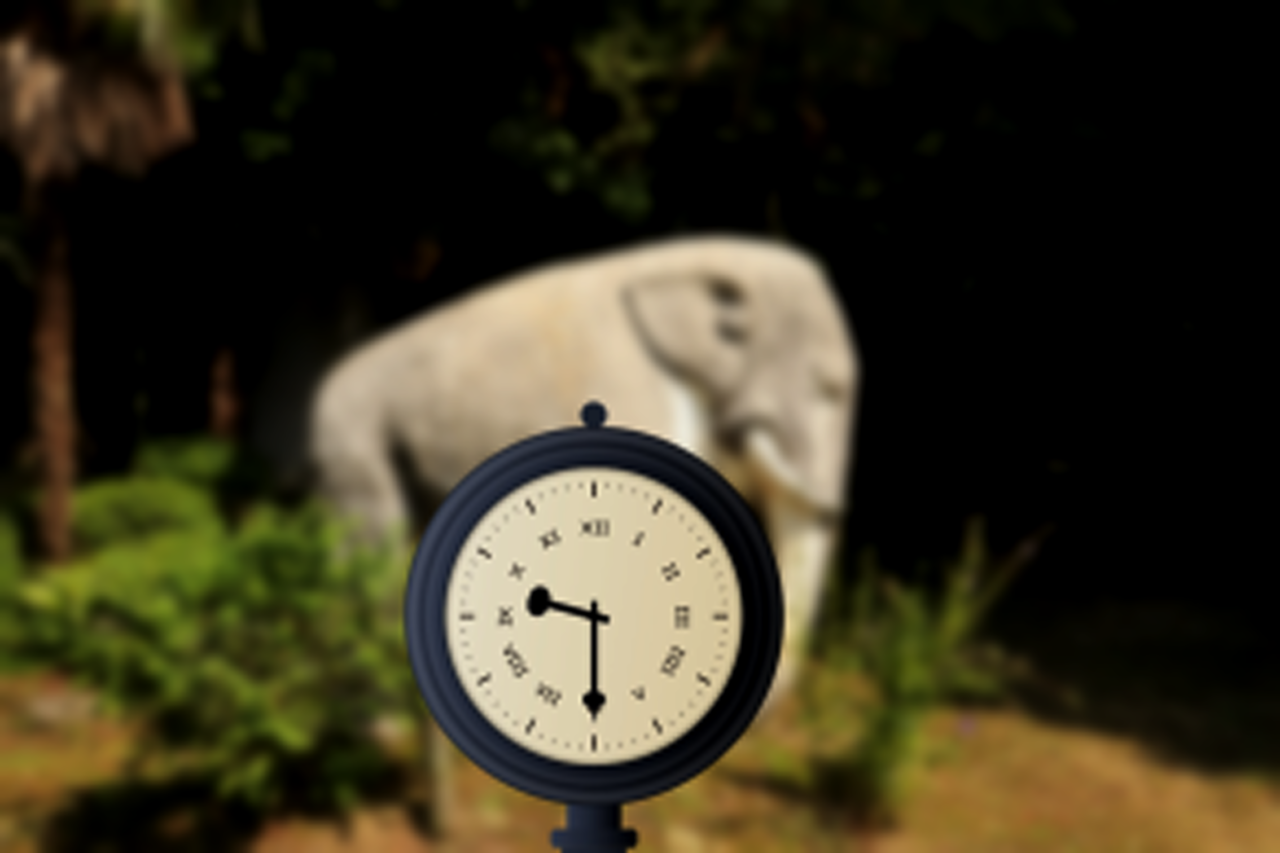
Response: 9:30
